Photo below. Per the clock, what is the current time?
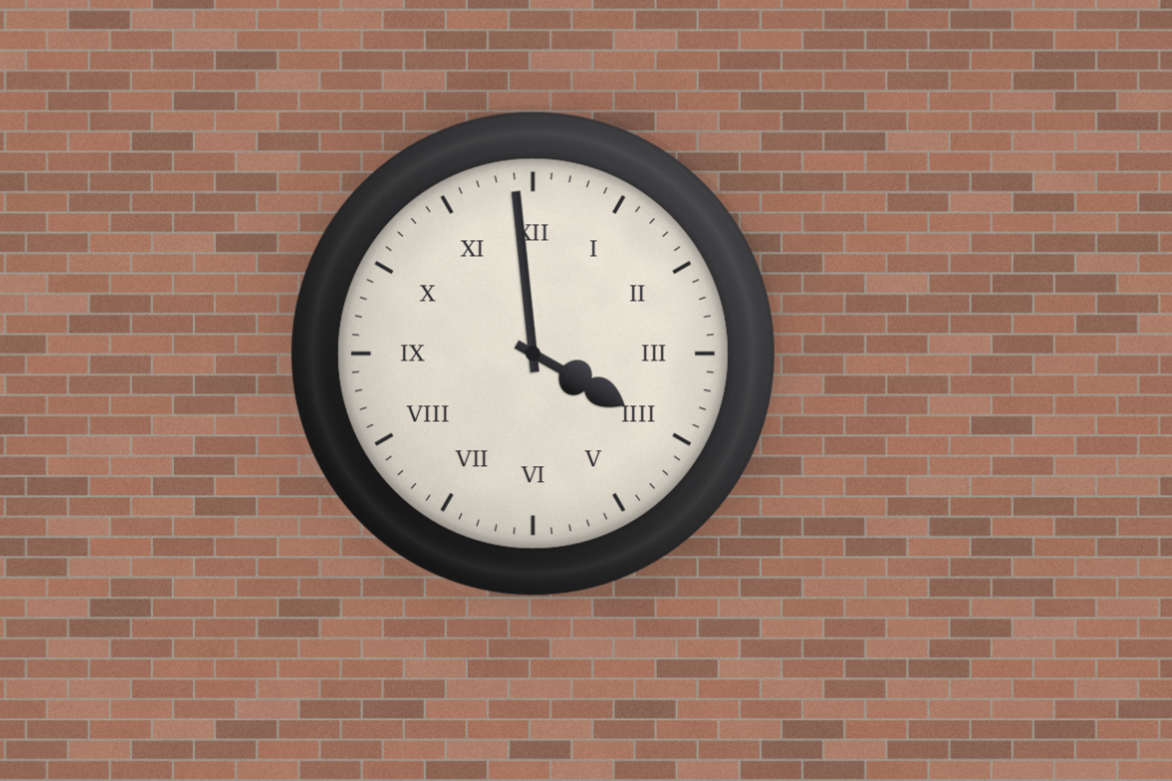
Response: 3:59
